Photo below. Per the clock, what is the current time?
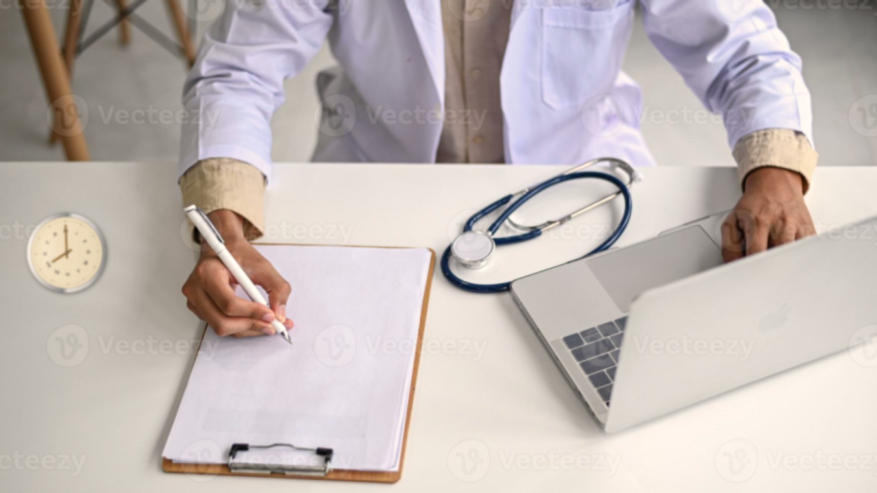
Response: 8:00
